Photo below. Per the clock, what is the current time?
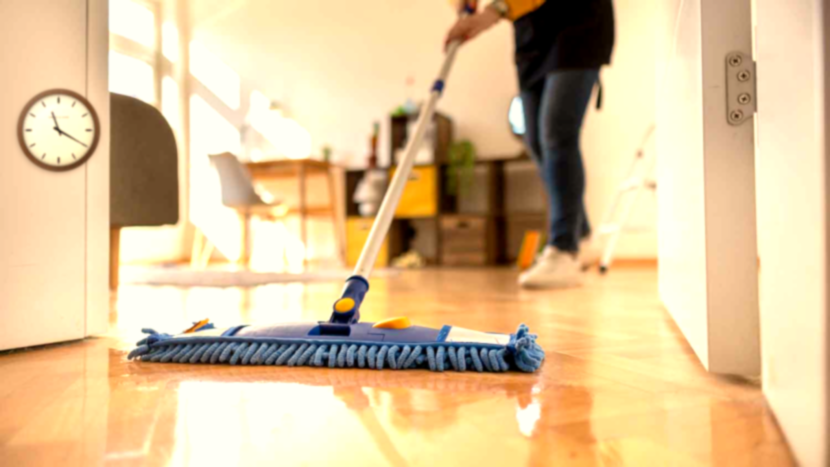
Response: 11:20
